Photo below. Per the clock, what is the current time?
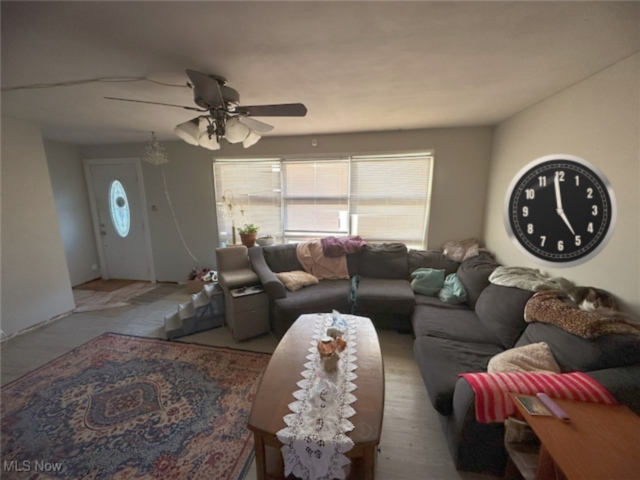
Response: 4:59
